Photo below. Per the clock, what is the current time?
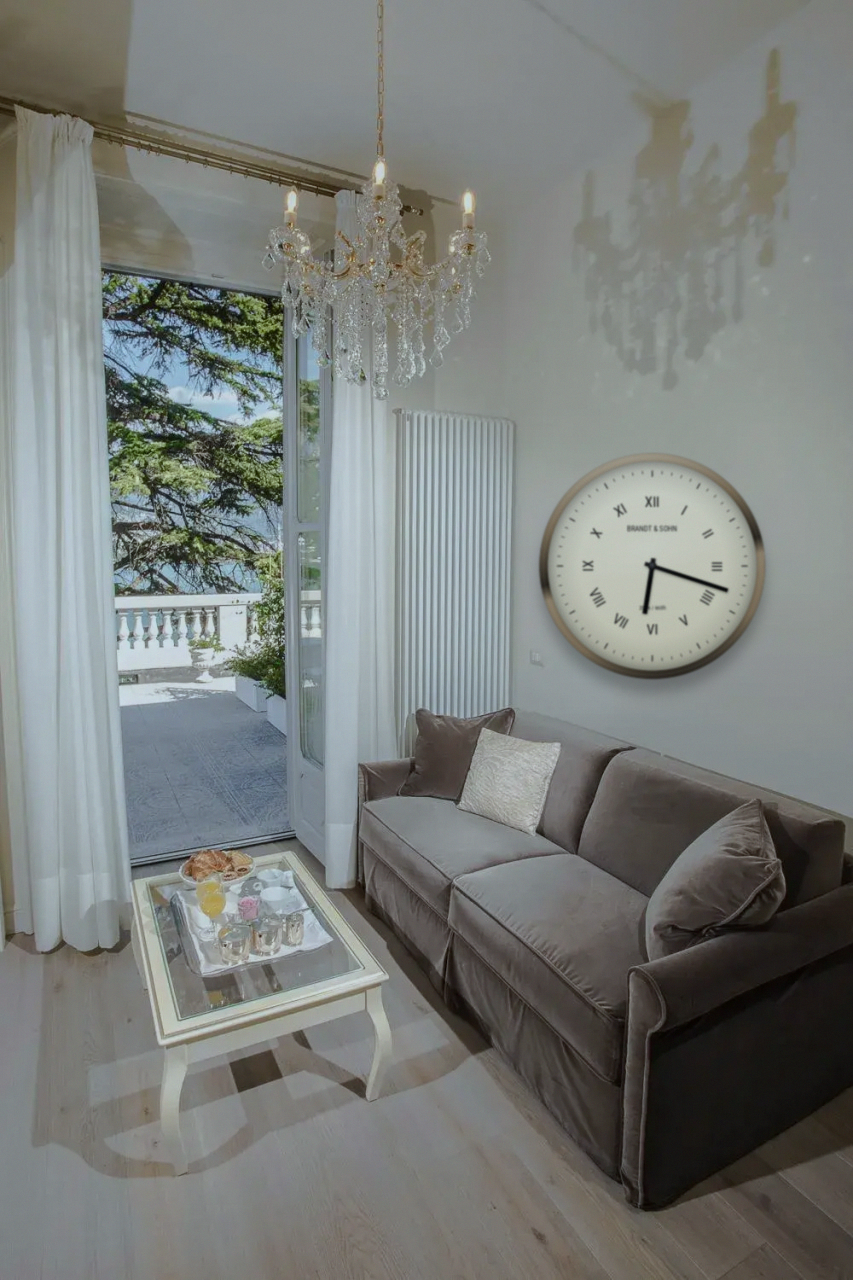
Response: 6:18
